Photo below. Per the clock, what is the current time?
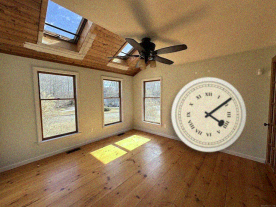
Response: 4:09
